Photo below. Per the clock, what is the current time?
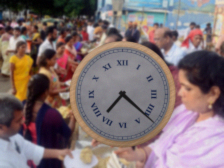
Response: 7:22
